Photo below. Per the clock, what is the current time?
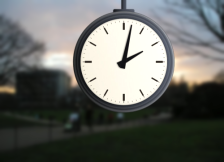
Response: 2:02
